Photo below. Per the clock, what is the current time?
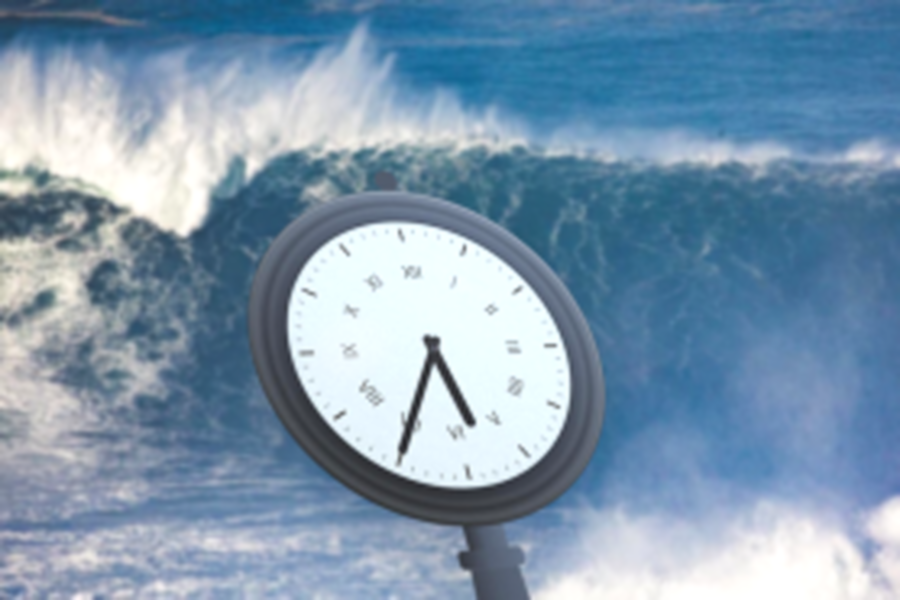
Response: 5:35
